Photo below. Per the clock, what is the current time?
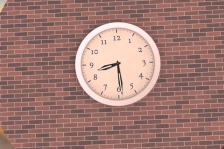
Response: 8:29
